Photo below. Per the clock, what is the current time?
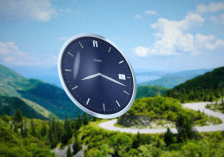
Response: 8:18
